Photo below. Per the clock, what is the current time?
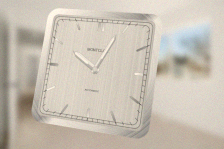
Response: 10:04
